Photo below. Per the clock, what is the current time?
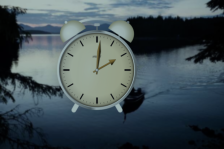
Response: 2:01
